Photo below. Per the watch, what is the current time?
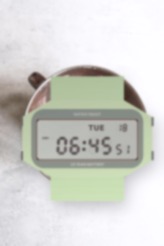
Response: 6:45:51
